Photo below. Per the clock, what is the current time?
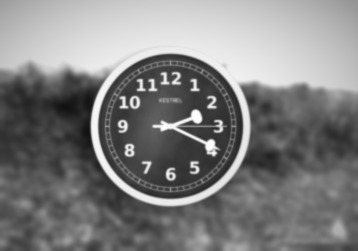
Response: 2:19:15
